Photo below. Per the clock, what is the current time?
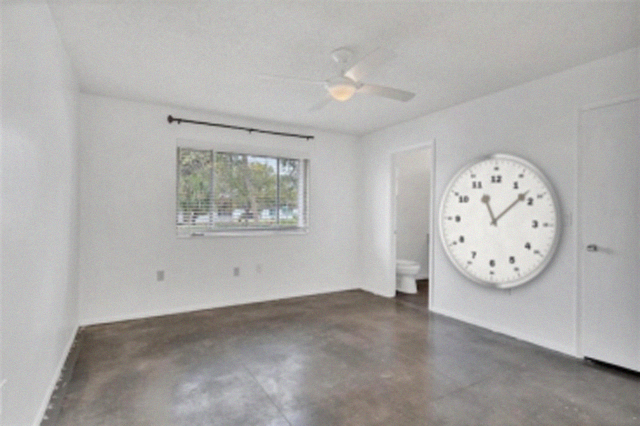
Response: 11:08
